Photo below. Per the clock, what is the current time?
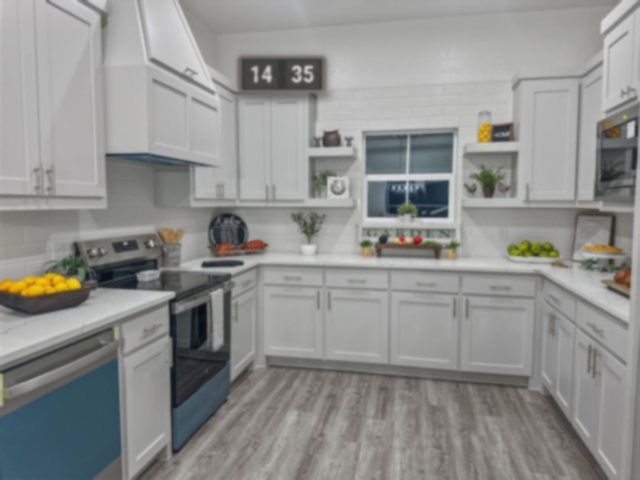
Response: 14:35
